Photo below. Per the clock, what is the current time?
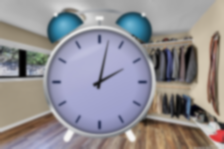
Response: 2:02
